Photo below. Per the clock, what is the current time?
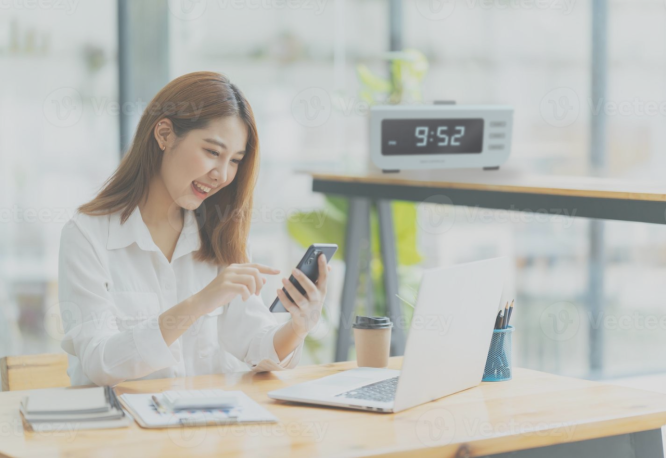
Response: 9:52
